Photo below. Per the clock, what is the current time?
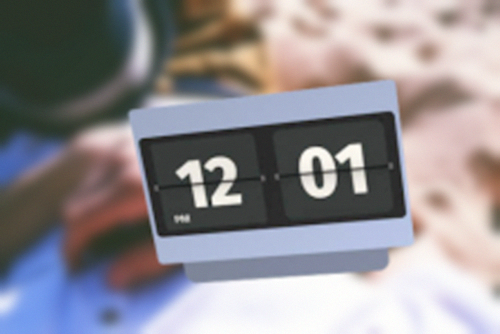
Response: 12:01
